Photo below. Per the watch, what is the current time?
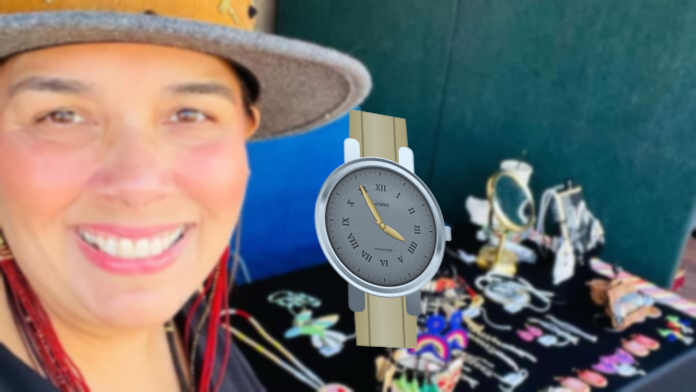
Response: 3:55
